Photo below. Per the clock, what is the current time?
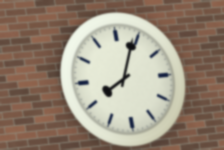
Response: 8:04
